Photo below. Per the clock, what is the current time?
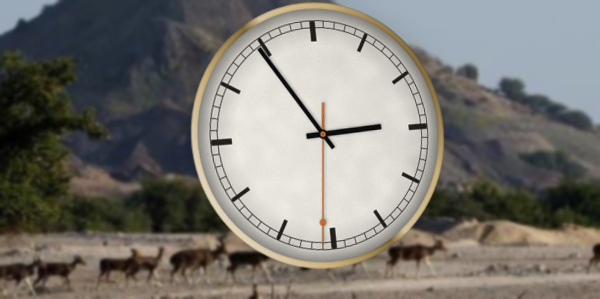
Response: 2:54:31
